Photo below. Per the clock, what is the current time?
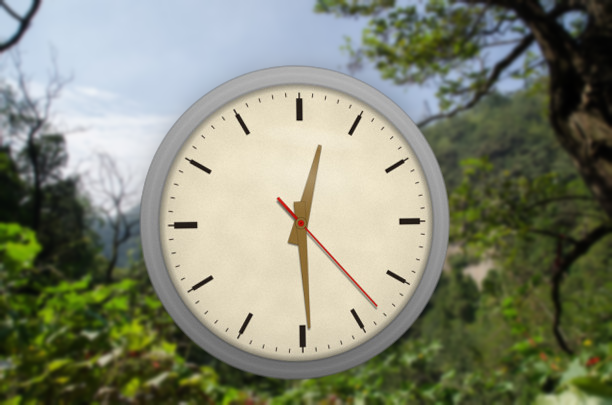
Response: 12:29:23
